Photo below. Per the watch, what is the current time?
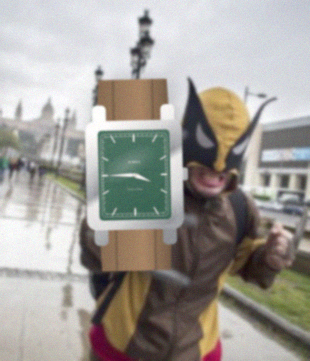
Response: 3:45
